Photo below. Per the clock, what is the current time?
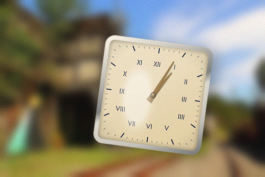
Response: 1:04
